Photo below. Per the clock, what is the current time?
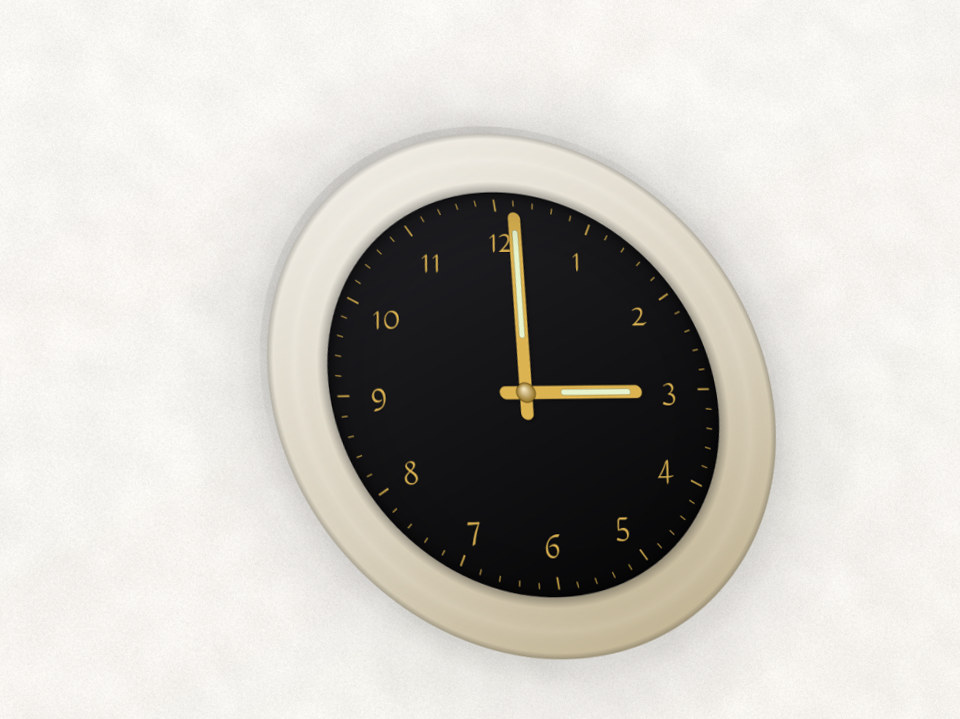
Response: 3:01
